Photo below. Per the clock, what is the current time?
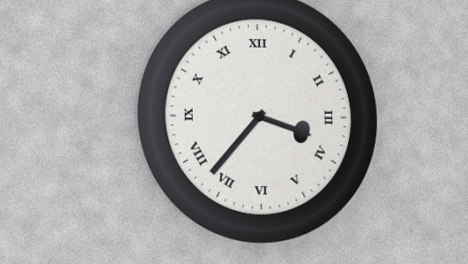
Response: 3:37
